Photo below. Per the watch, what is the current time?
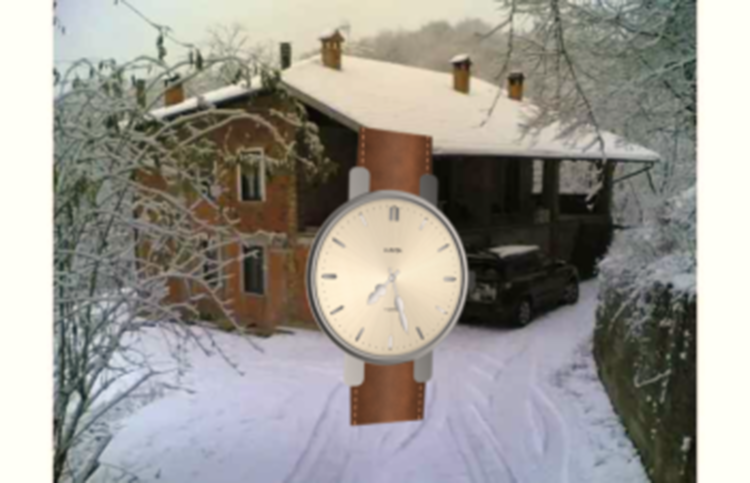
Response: 7:27
